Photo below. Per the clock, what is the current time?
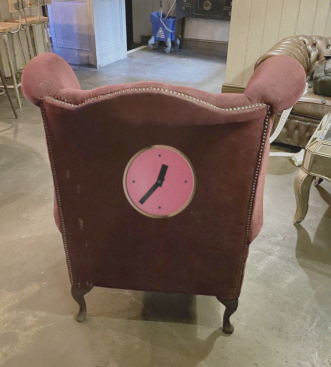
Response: 12:37
